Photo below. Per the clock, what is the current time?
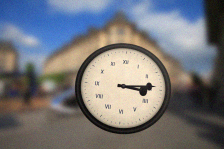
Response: 3:14
